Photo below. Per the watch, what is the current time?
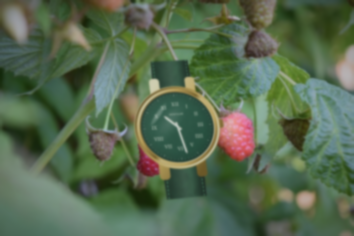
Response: 10:28
